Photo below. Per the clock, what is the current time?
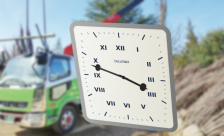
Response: 3:48
